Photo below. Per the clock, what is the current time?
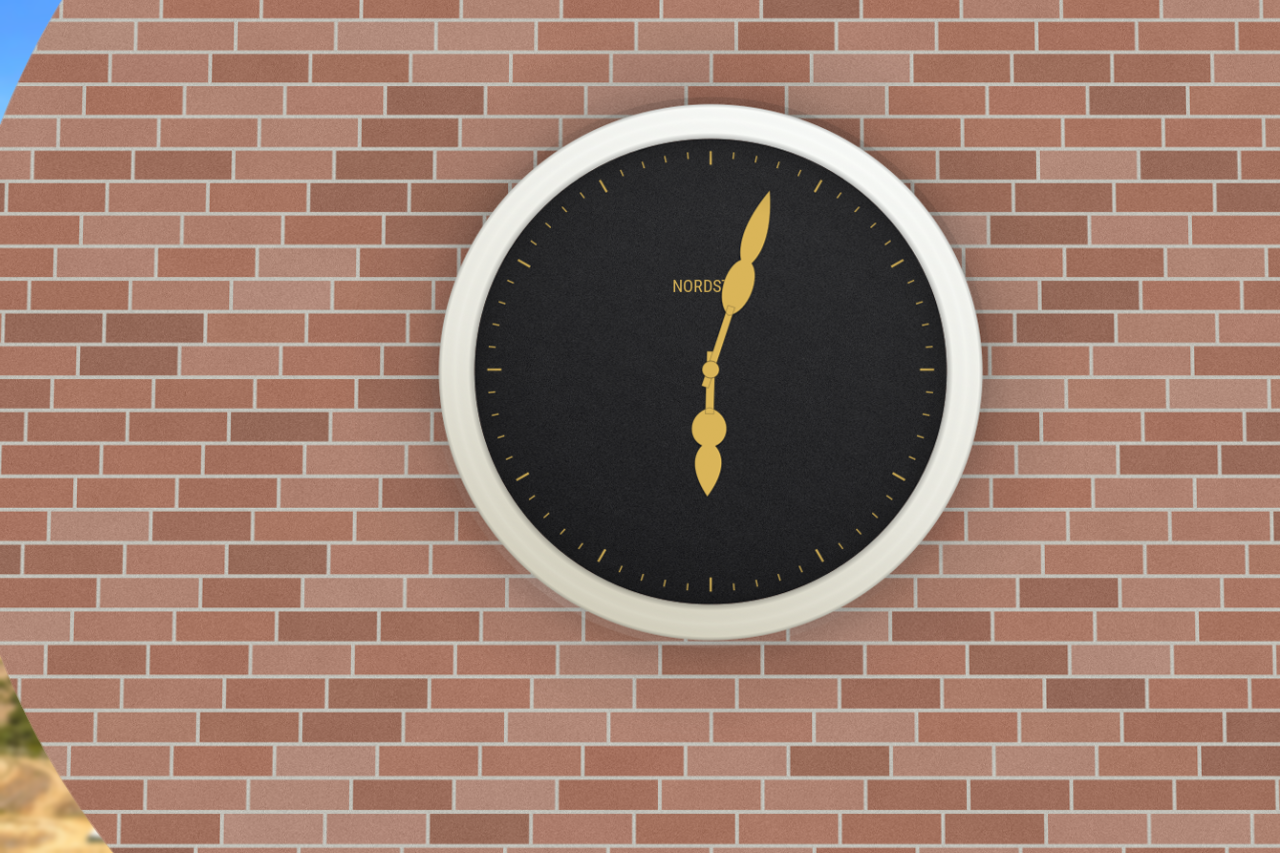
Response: 6:03
